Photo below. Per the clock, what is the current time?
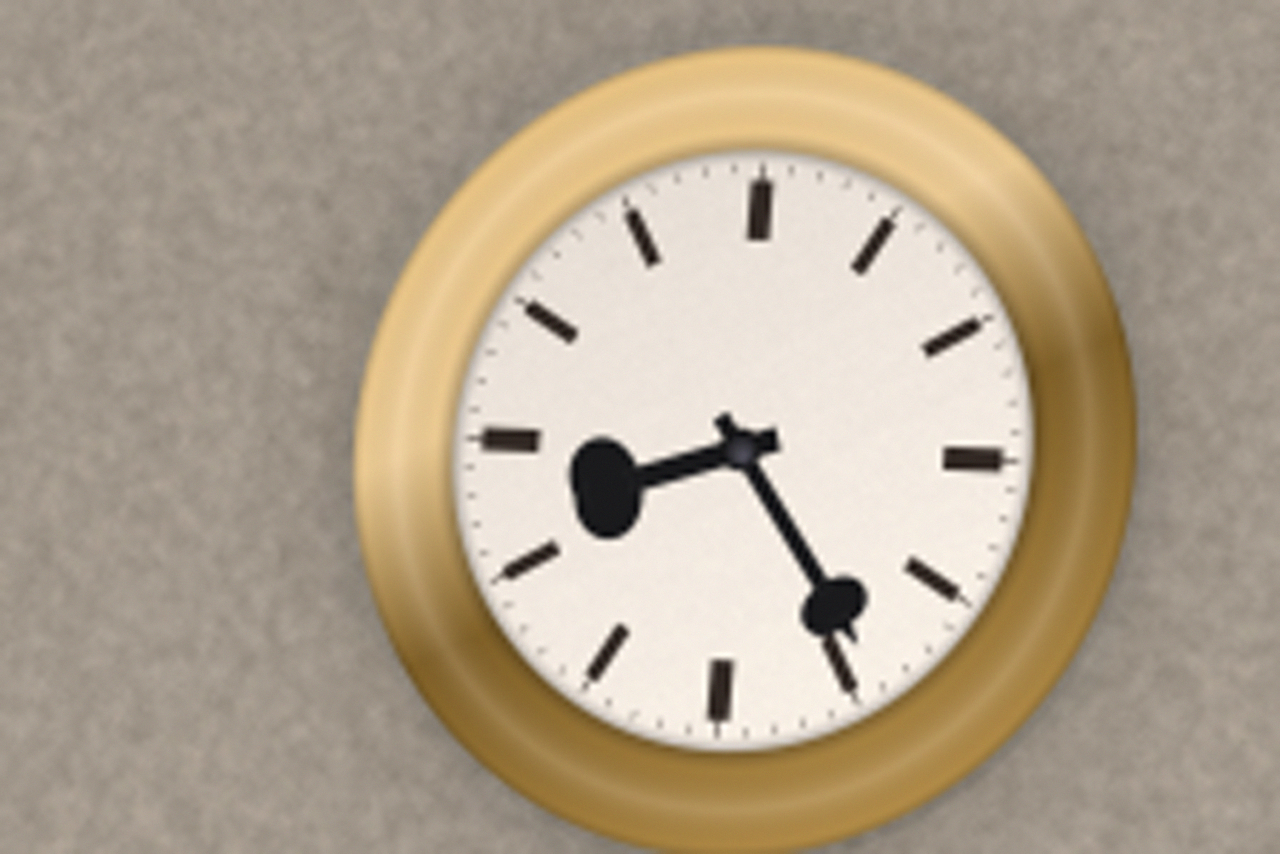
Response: 8:24
